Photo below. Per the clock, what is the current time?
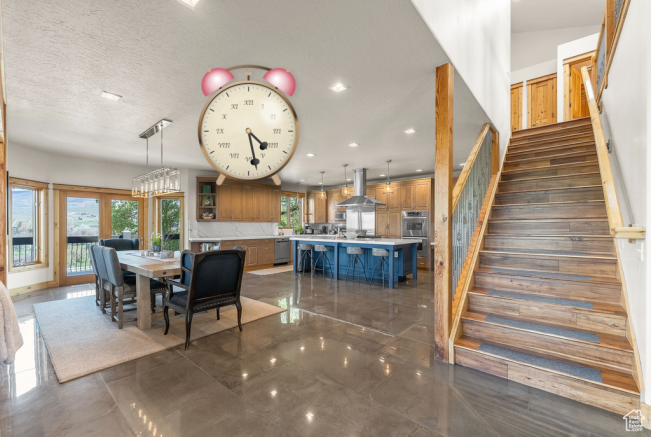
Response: 4:28
